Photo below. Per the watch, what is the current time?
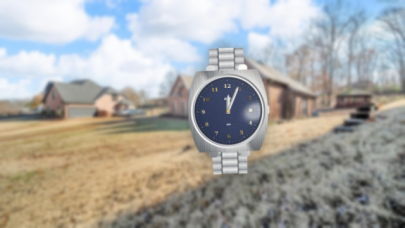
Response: 12:04
